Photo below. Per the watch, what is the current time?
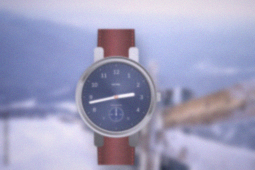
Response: 2:43
